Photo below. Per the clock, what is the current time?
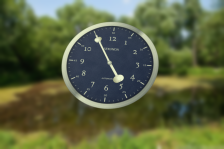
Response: 4:55
